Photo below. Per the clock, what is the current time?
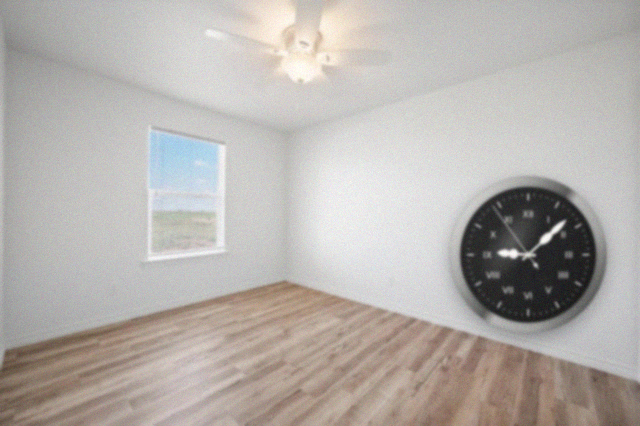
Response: 9:07:54
